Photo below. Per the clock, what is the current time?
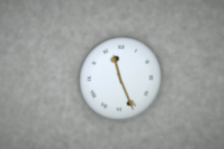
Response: 11:26
